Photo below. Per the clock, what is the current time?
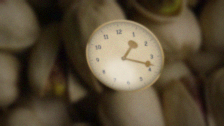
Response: 1:18
